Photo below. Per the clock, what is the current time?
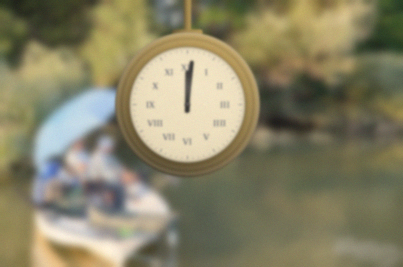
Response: 12:01
